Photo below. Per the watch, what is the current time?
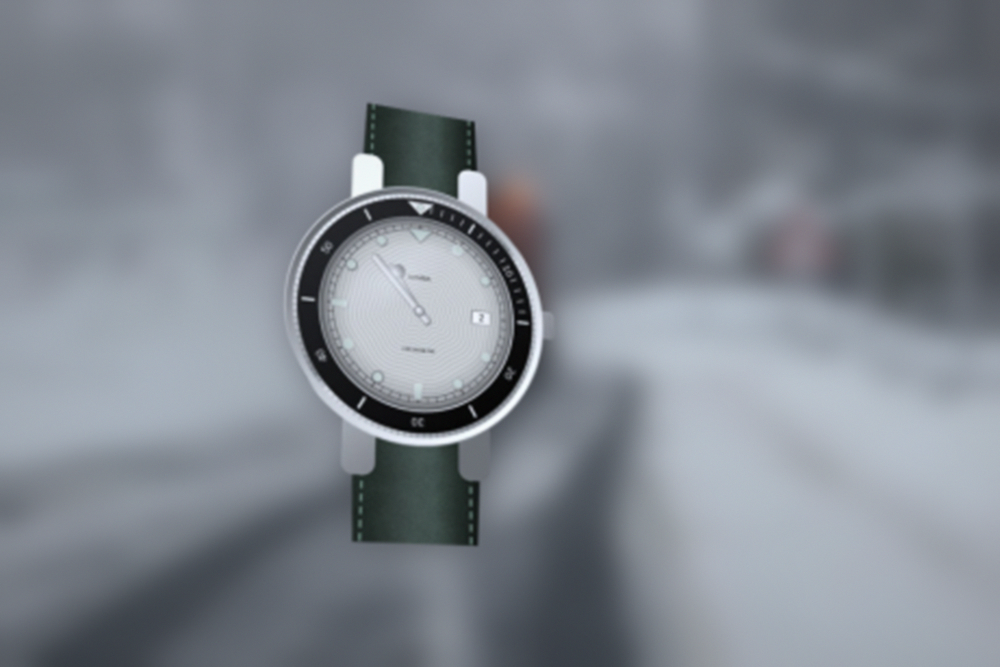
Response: 10:53
